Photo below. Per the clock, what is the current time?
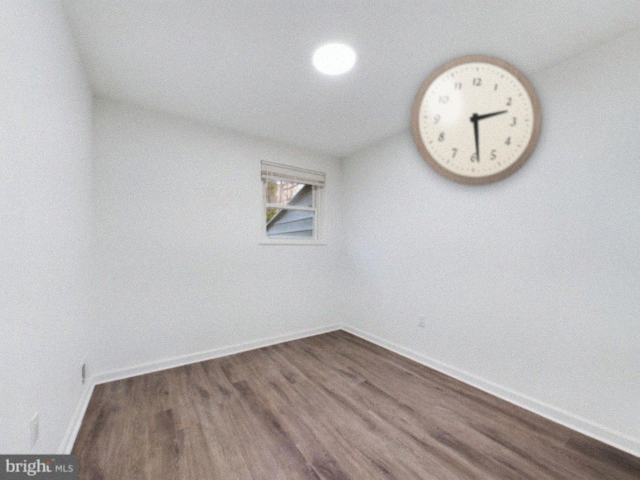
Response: 2:29
